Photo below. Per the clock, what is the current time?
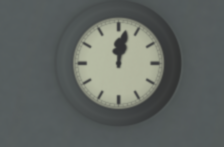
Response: 12:02
